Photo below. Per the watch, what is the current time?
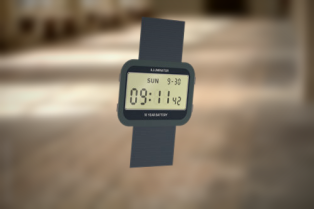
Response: 9:11:42
